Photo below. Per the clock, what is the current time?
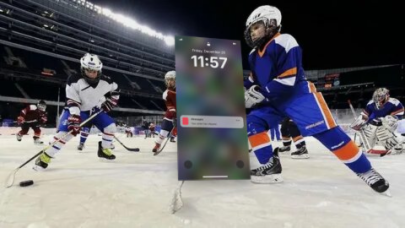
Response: 11:57
